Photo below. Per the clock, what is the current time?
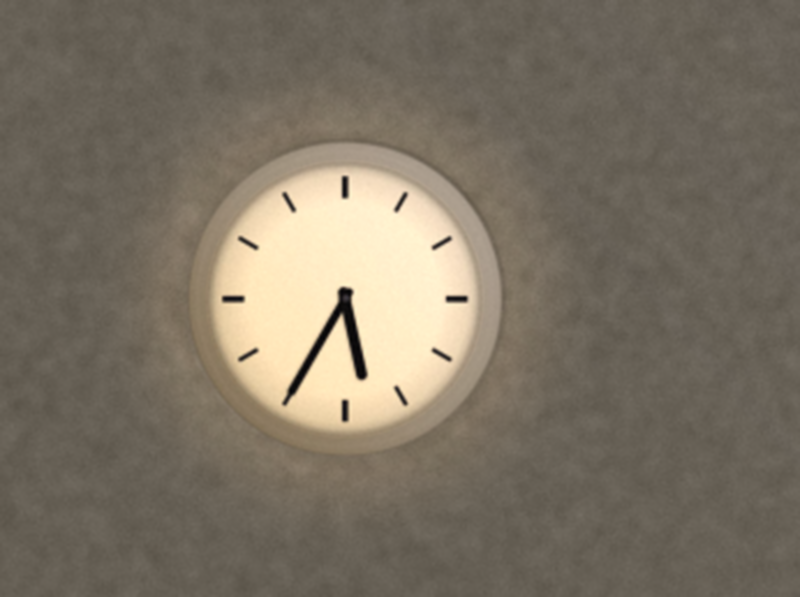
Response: 5:35
